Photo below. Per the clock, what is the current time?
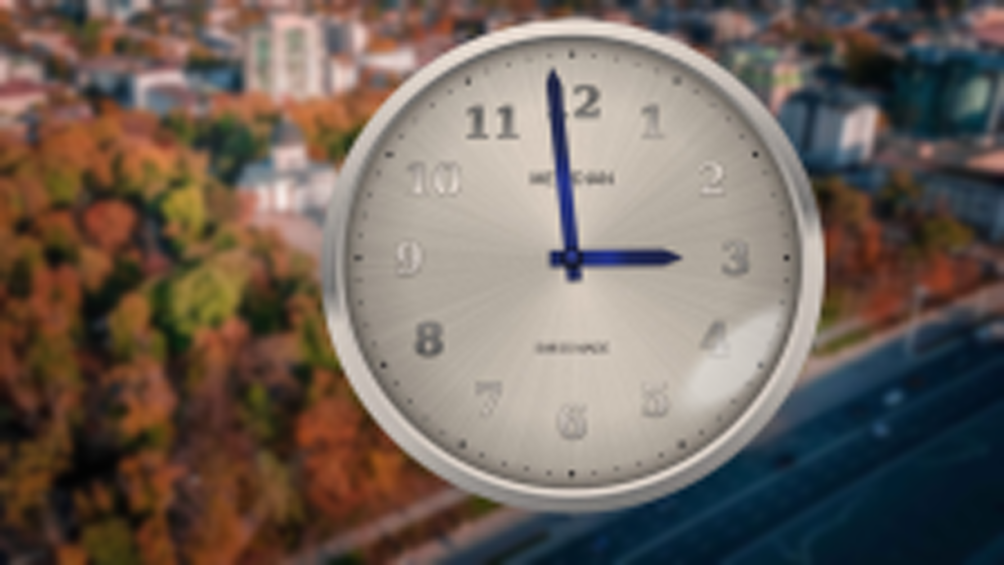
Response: 2:59
